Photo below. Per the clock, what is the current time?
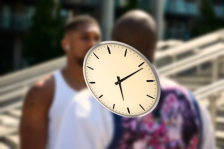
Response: 6:11
